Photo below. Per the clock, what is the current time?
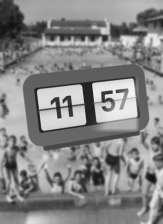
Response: 11:57
